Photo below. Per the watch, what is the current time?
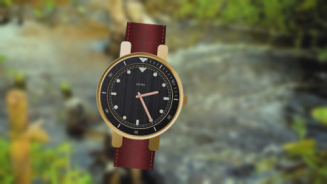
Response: 2:25
